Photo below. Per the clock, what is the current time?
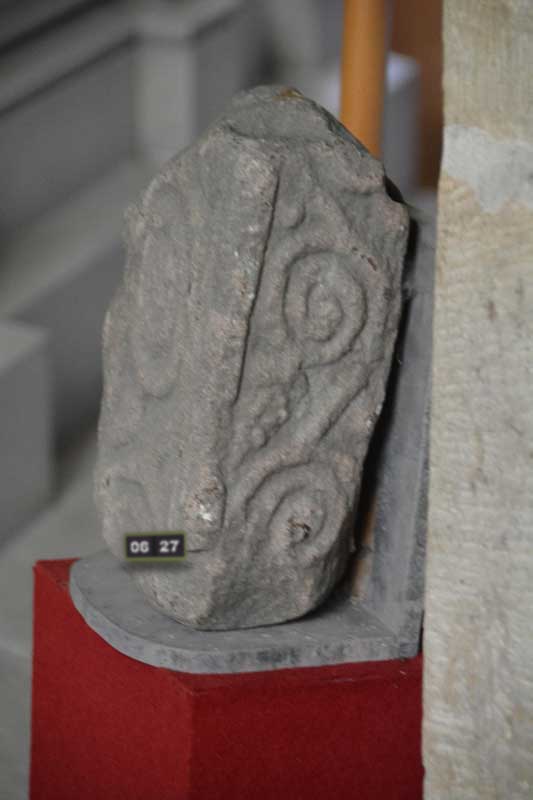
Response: 6:27
